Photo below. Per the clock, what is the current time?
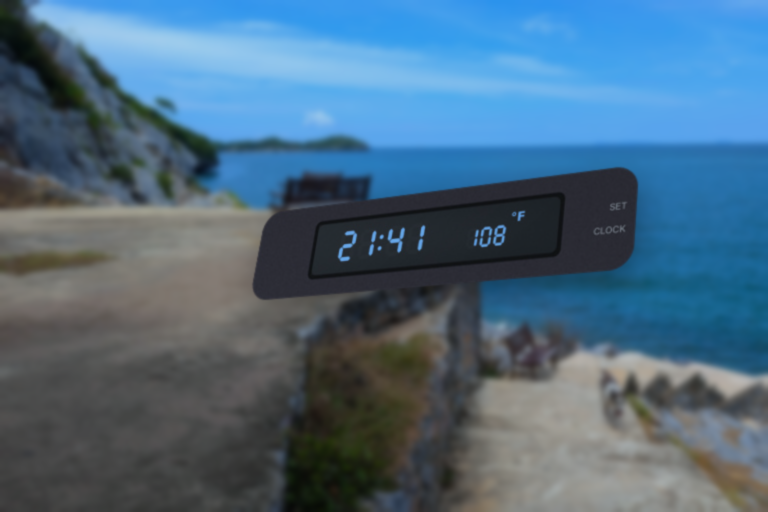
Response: 21:41
